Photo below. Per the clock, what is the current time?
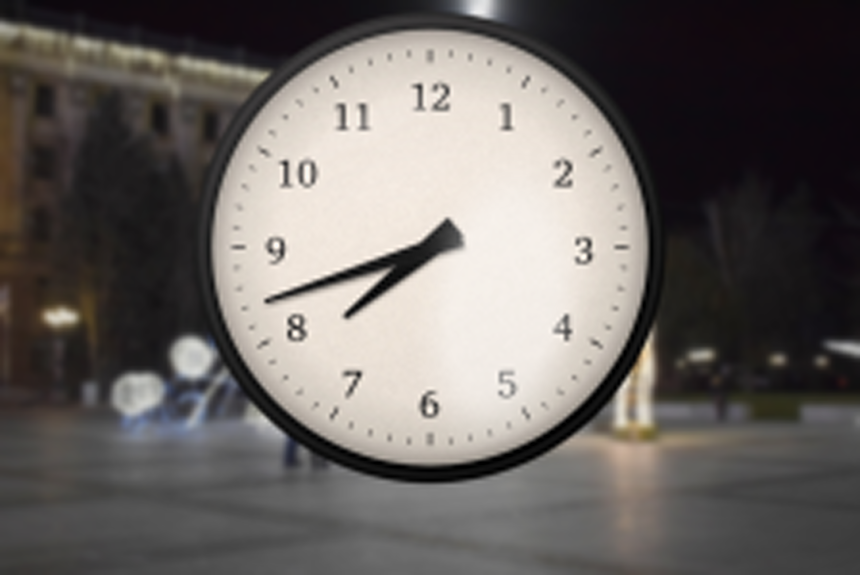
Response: 7:42
